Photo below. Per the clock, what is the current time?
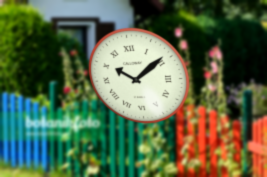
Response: 10:09
